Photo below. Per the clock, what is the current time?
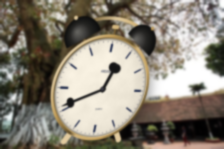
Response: 12:41
